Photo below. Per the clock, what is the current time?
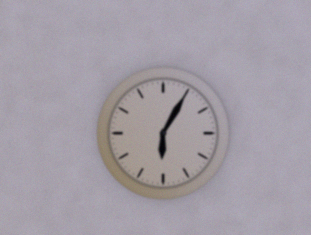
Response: 6:05
